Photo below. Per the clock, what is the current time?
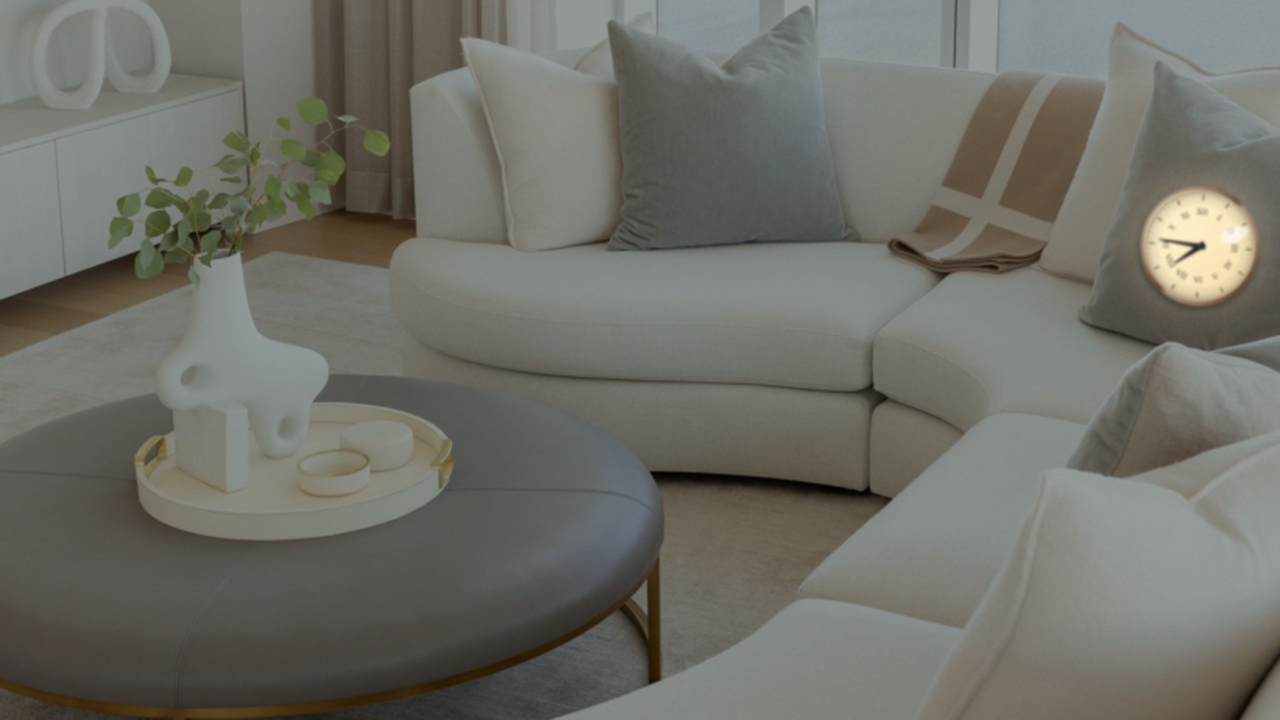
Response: 7:46
